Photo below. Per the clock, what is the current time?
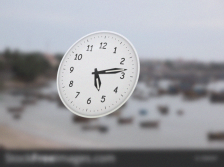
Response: 5:13
